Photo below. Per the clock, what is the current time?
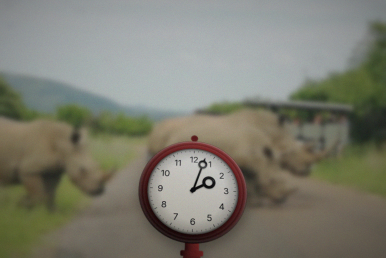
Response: 2:03
